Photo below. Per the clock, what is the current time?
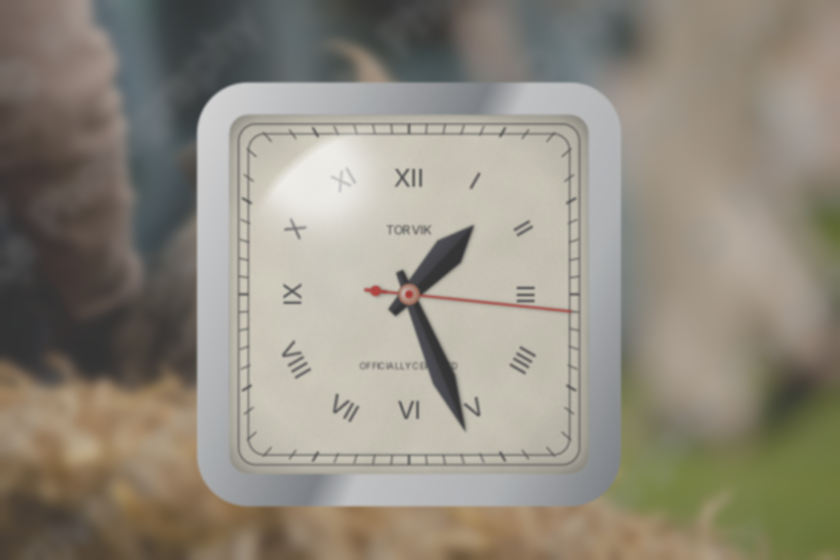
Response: 1:26:16
